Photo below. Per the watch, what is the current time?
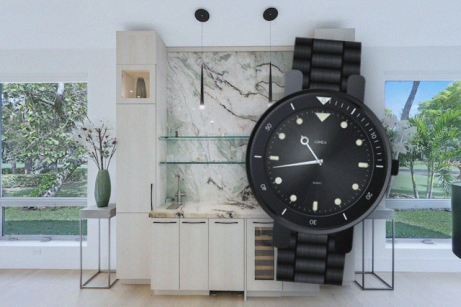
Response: 10:43
